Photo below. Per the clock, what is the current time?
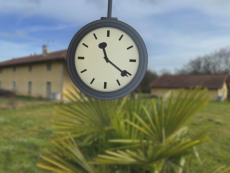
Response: 11:21
